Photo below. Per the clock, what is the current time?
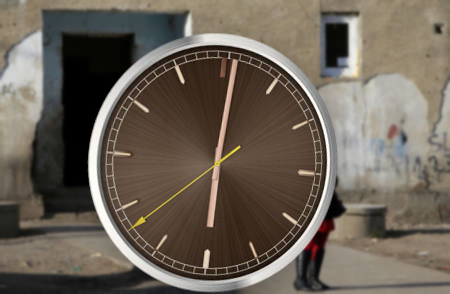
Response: 6:00:38
